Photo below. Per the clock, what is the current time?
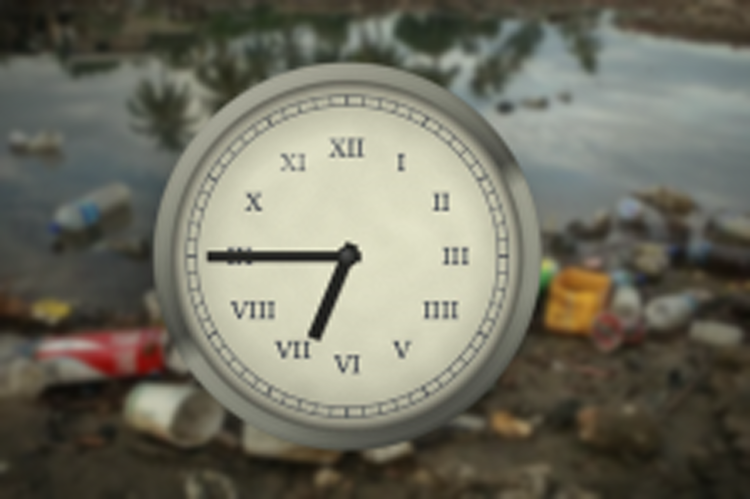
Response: 6:45
